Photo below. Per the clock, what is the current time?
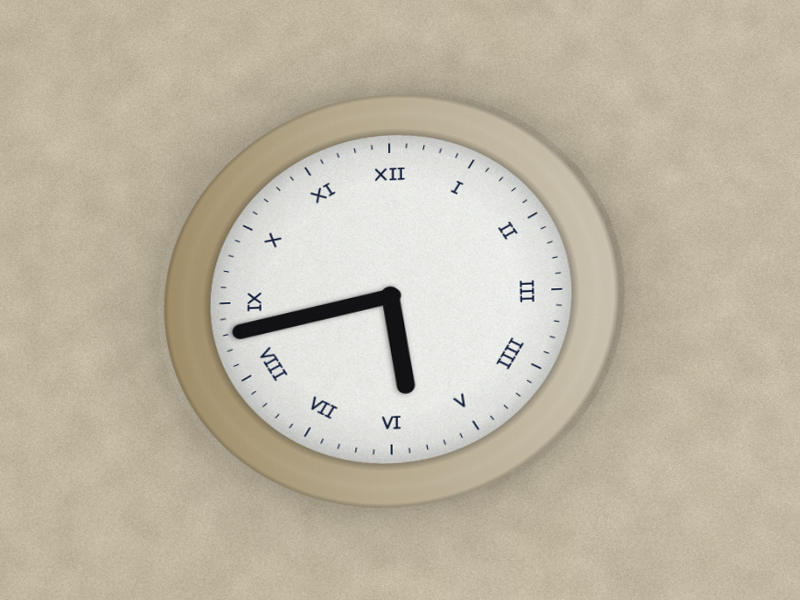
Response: 5:43
